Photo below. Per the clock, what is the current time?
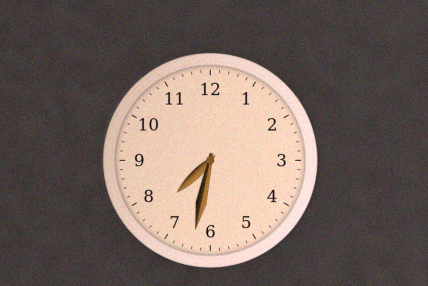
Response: 7:32
